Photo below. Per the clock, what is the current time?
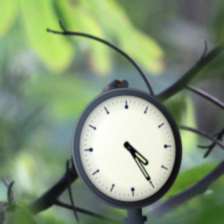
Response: 4:25
